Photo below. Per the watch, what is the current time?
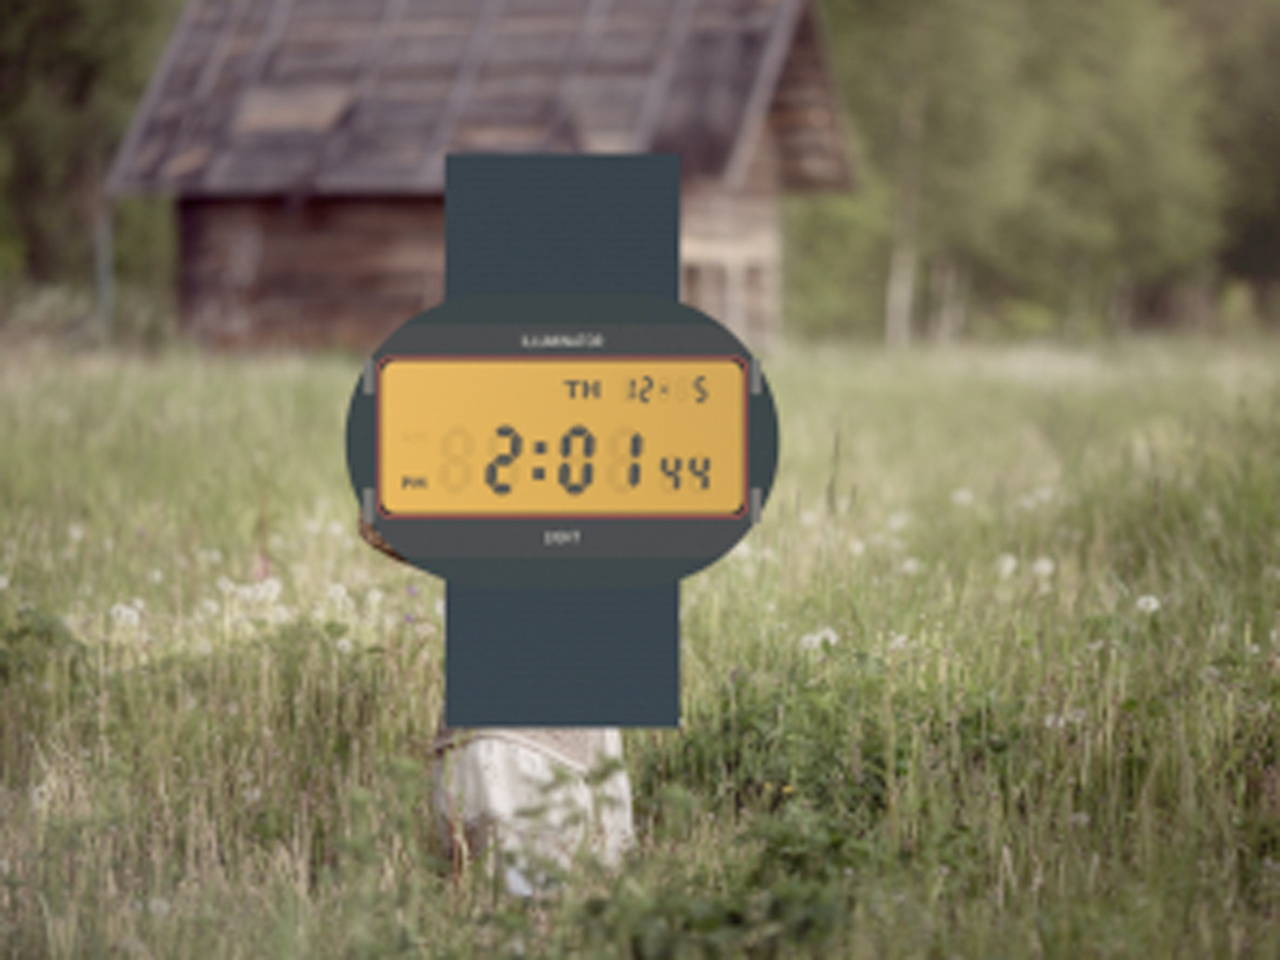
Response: 2:01:44
